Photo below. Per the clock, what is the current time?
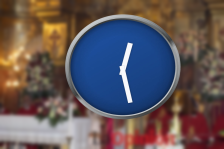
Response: 12:28
